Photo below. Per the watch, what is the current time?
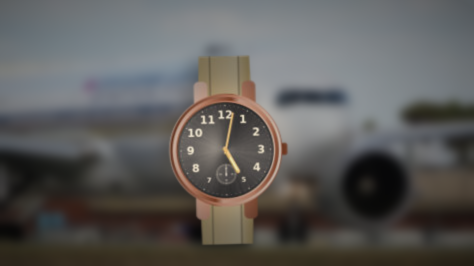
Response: 5:02
